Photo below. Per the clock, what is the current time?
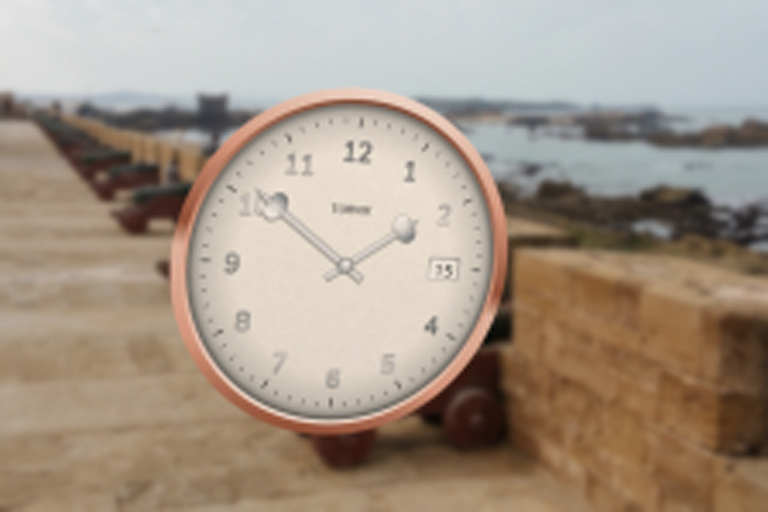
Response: 1:51
